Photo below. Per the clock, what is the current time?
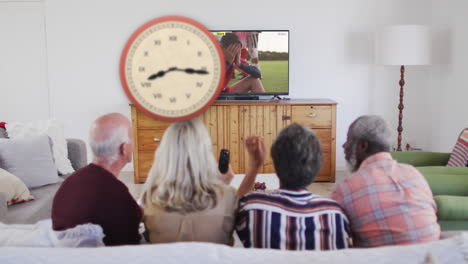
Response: 8:16
